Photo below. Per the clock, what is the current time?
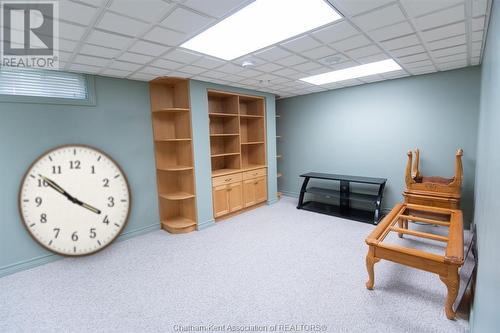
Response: 3:51
